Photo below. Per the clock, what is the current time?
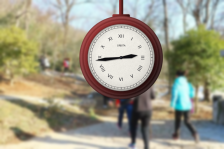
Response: 2:44
